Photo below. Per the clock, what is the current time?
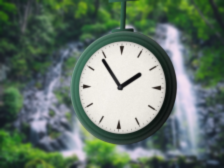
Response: 1:54
